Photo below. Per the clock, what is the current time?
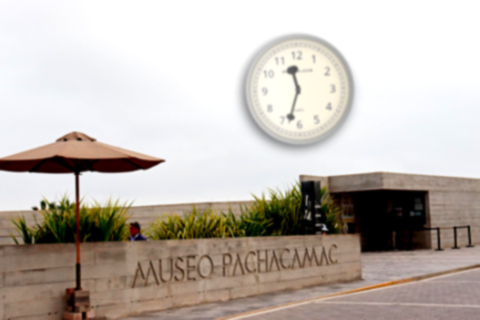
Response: 11:33
